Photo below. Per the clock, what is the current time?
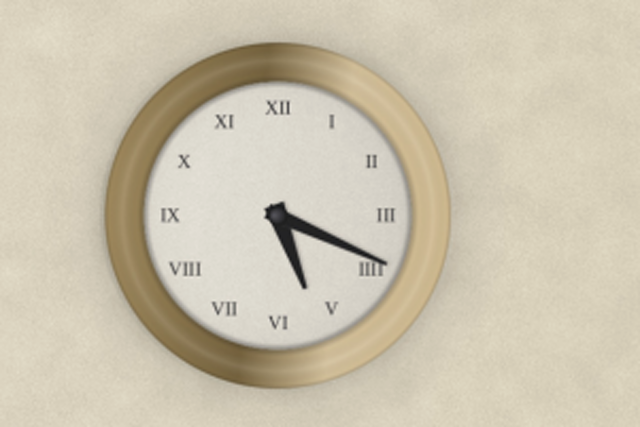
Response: 5:19
